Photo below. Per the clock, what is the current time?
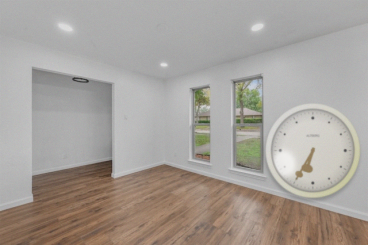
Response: 6:35
